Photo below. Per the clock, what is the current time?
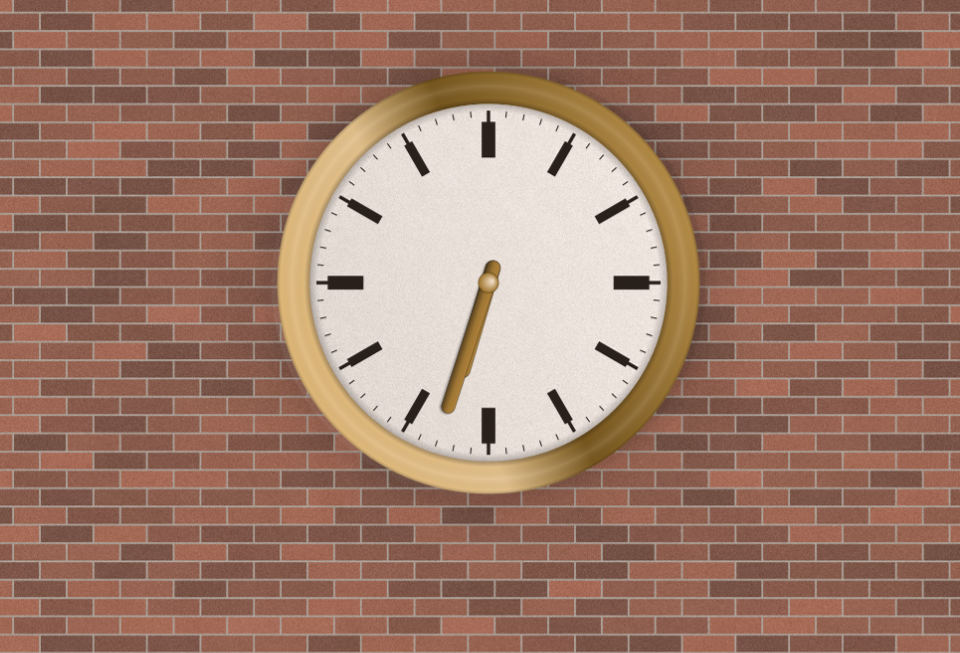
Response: 6:33
